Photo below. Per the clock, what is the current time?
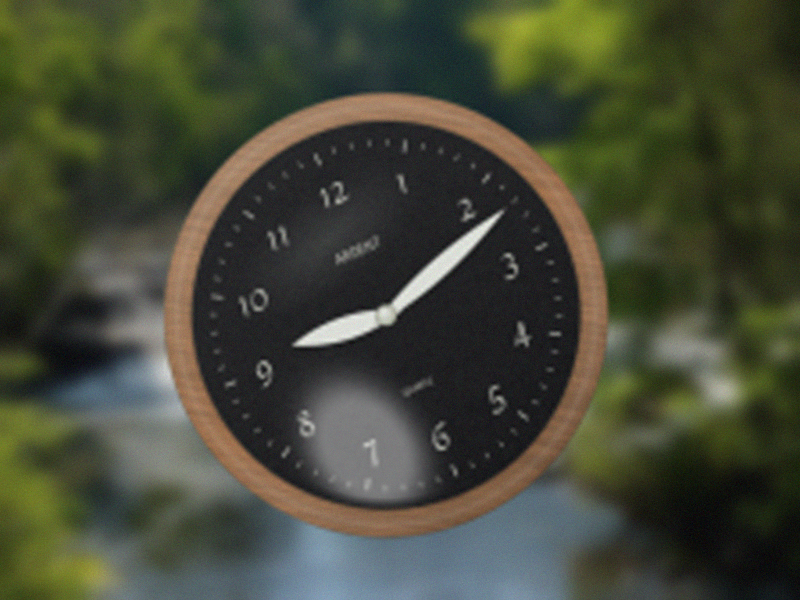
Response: 9:12
